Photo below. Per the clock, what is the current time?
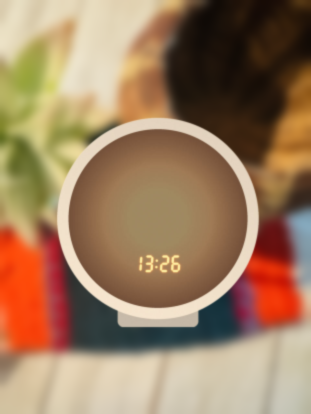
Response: 13:26
